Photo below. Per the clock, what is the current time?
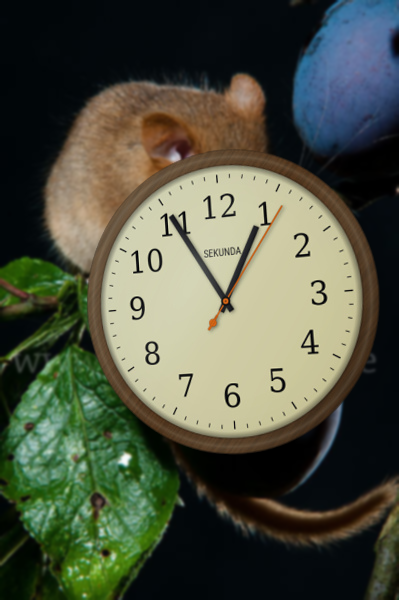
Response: 12:55:06
